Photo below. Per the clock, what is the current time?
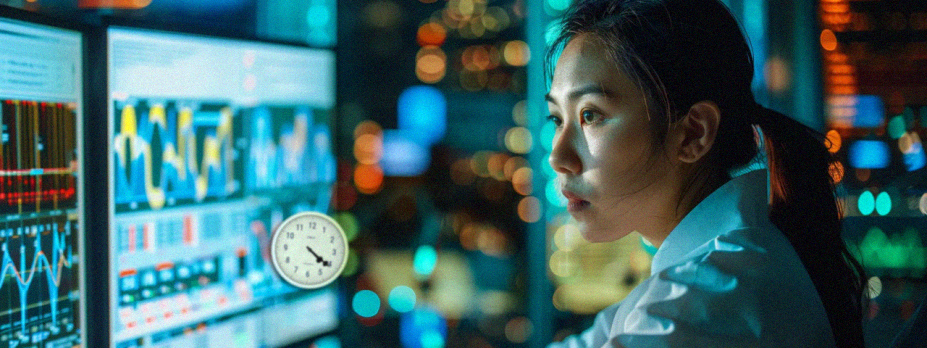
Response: 4:21
